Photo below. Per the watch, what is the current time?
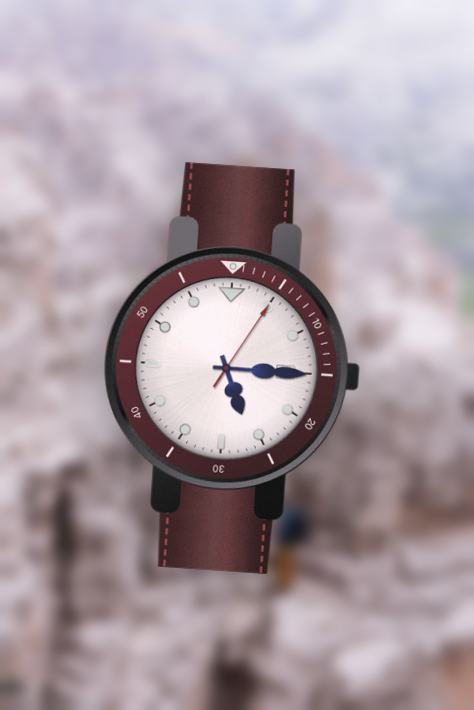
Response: 5:15:05
